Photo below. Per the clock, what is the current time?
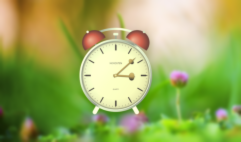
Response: 3:08
